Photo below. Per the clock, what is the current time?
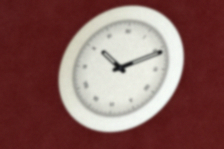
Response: 10:11
